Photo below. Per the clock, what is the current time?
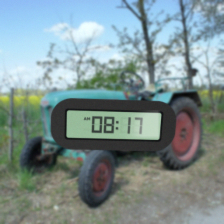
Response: 8:17
